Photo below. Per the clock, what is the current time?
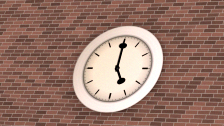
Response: 5:00
